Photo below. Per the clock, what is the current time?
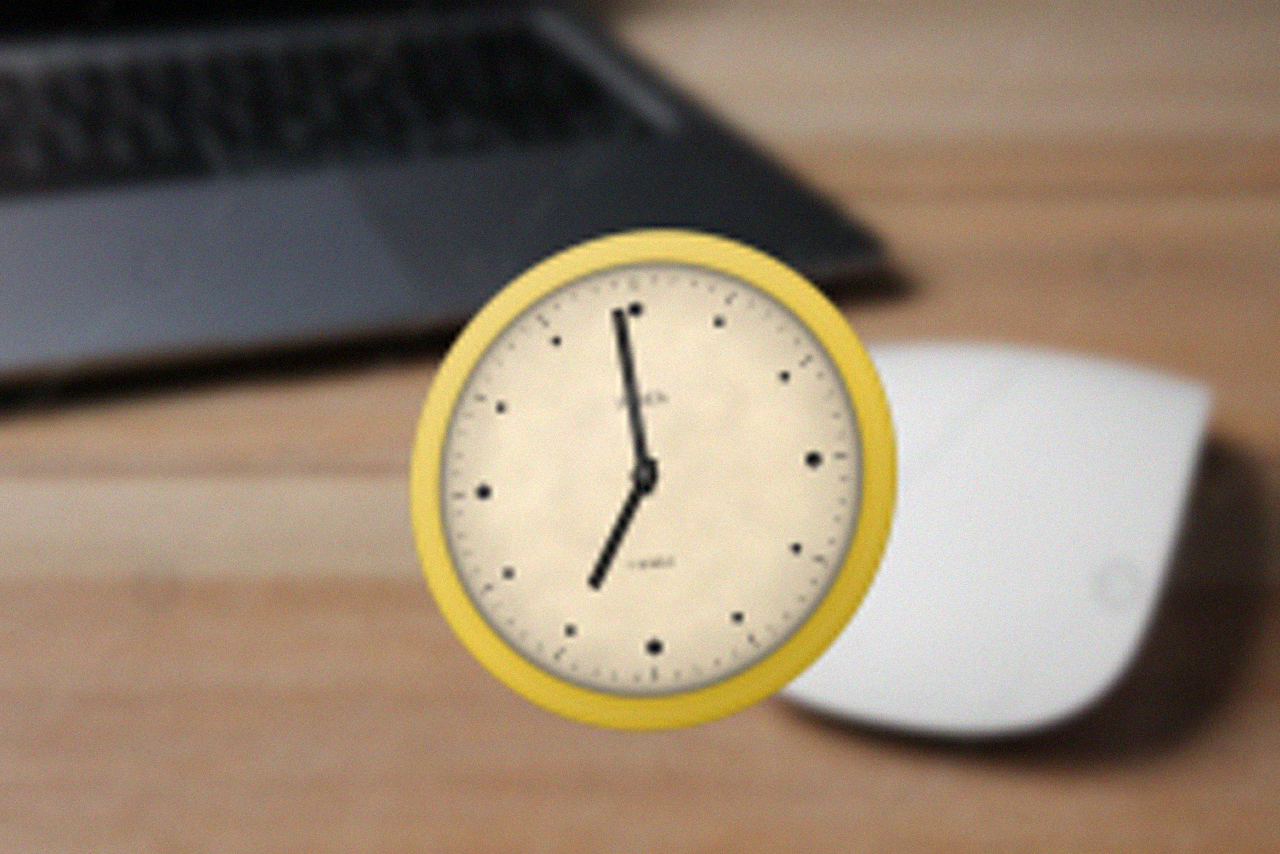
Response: 6:59
